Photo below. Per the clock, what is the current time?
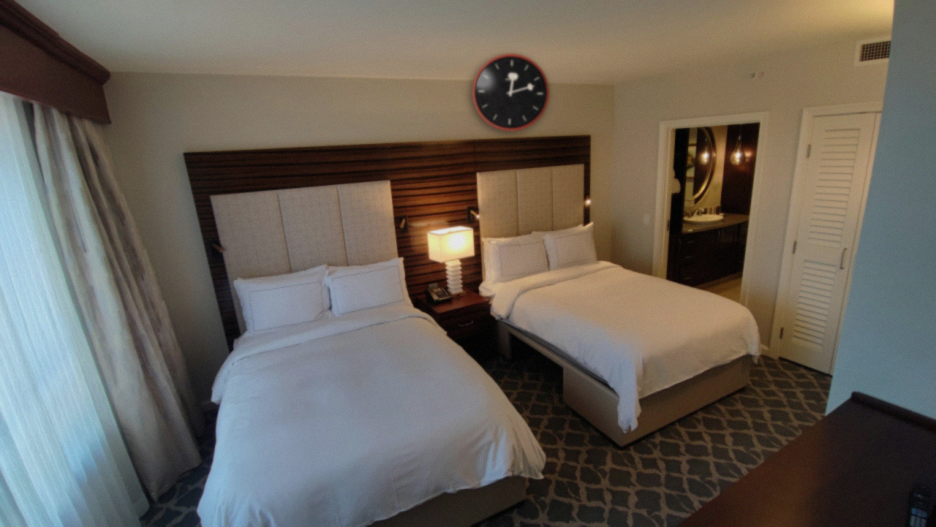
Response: 12:12
